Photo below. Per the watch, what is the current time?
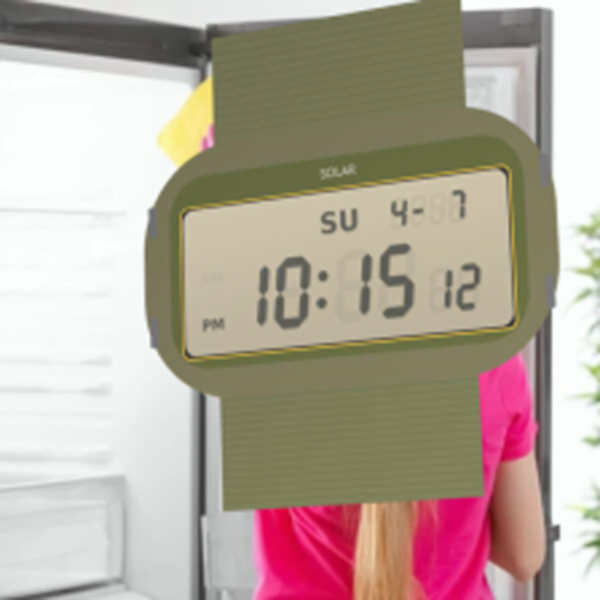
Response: 10:15:12
